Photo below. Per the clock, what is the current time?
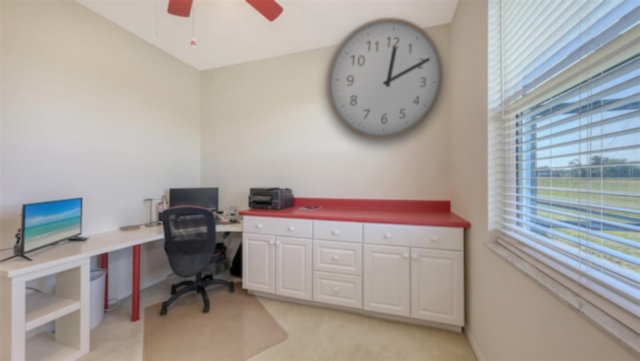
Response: 12:10
